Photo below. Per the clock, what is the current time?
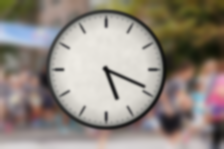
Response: 5:19
